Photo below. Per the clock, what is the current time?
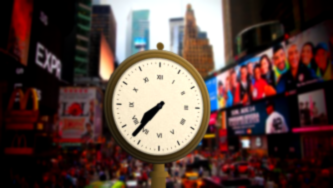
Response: 7:37
